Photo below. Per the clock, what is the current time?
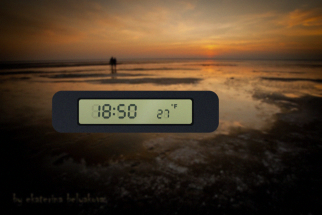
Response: 18:50
